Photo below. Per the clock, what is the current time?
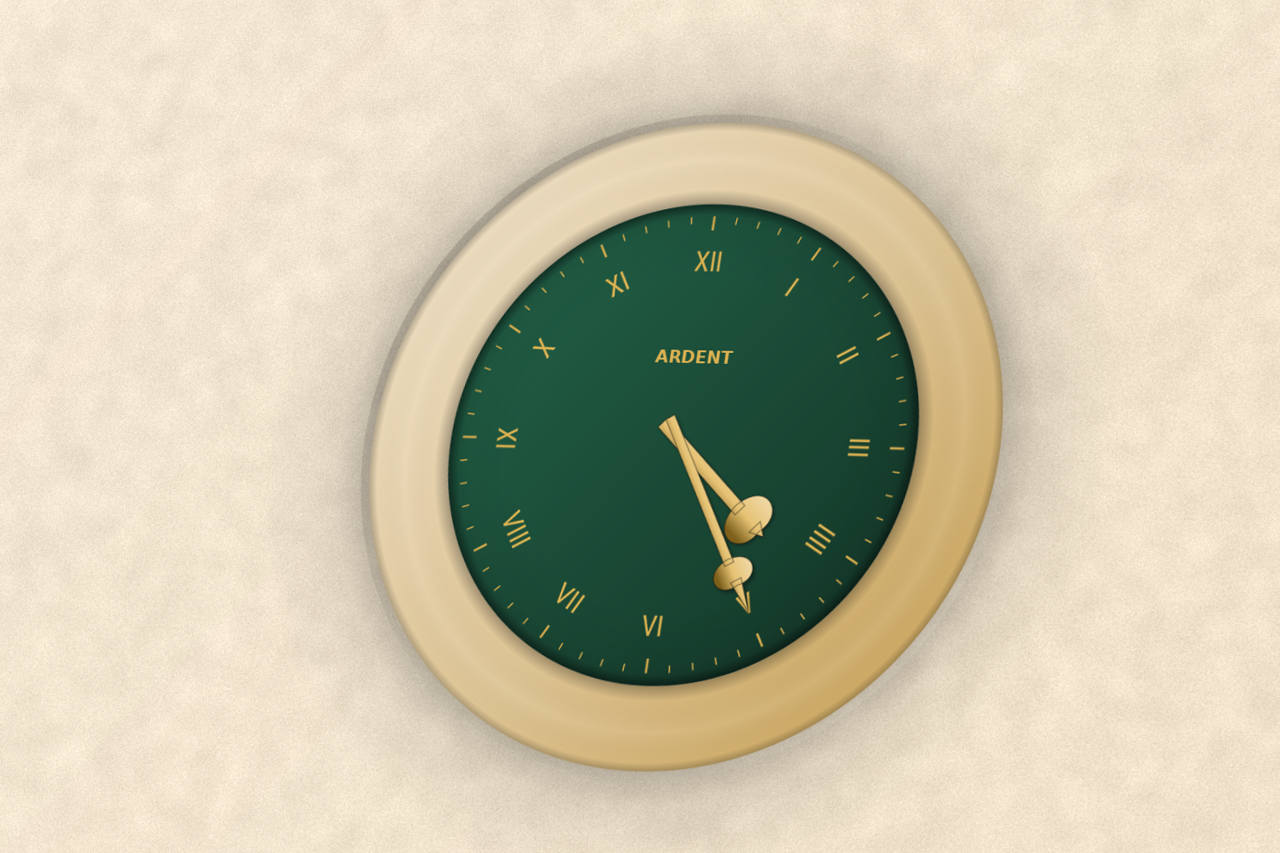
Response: 4:25
